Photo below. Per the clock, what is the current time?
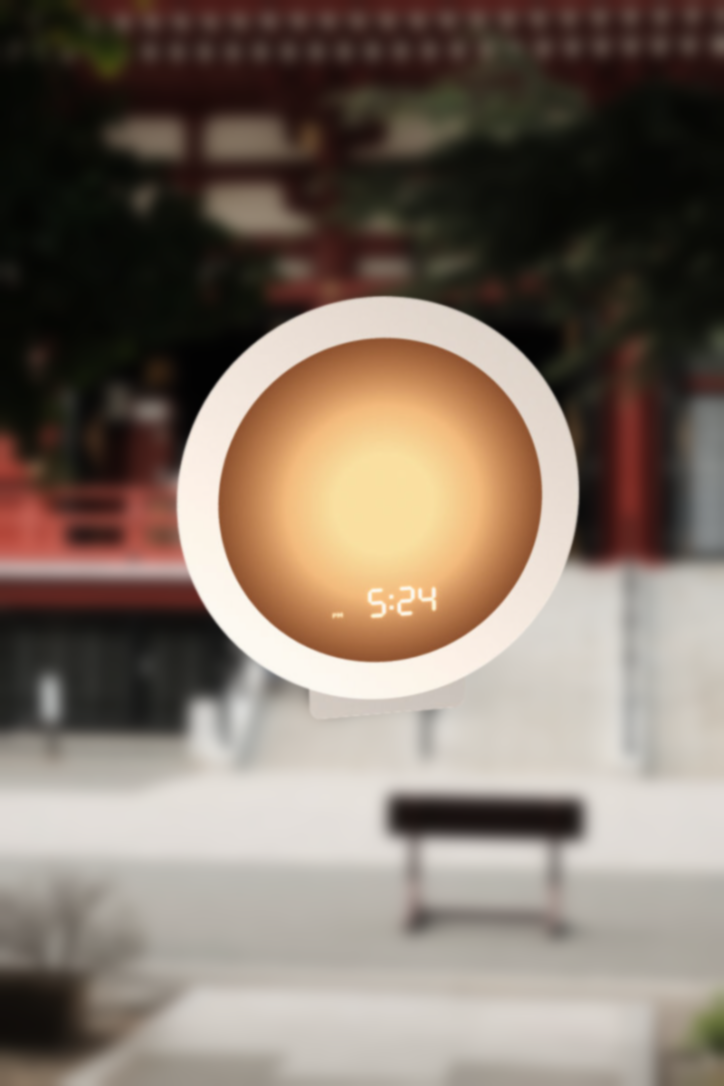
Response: 5:24
